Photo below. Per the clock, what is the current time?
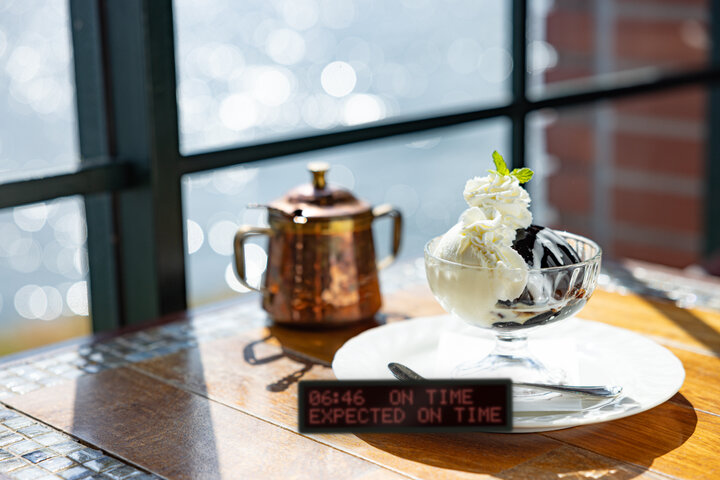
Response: 6:46
